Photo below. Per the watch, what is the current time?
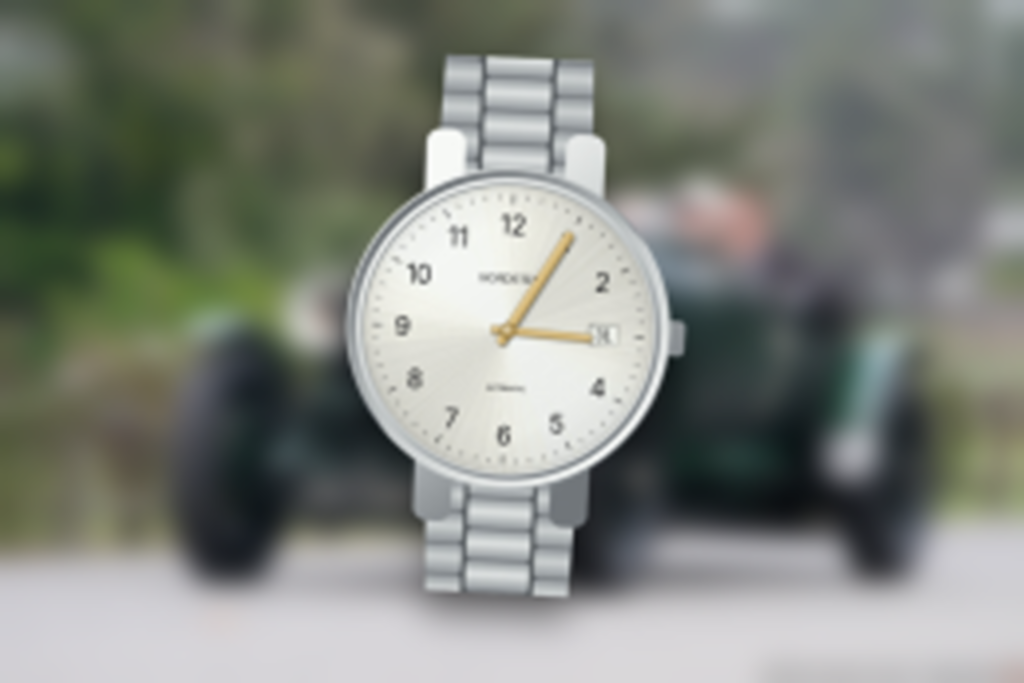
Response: 3:05
